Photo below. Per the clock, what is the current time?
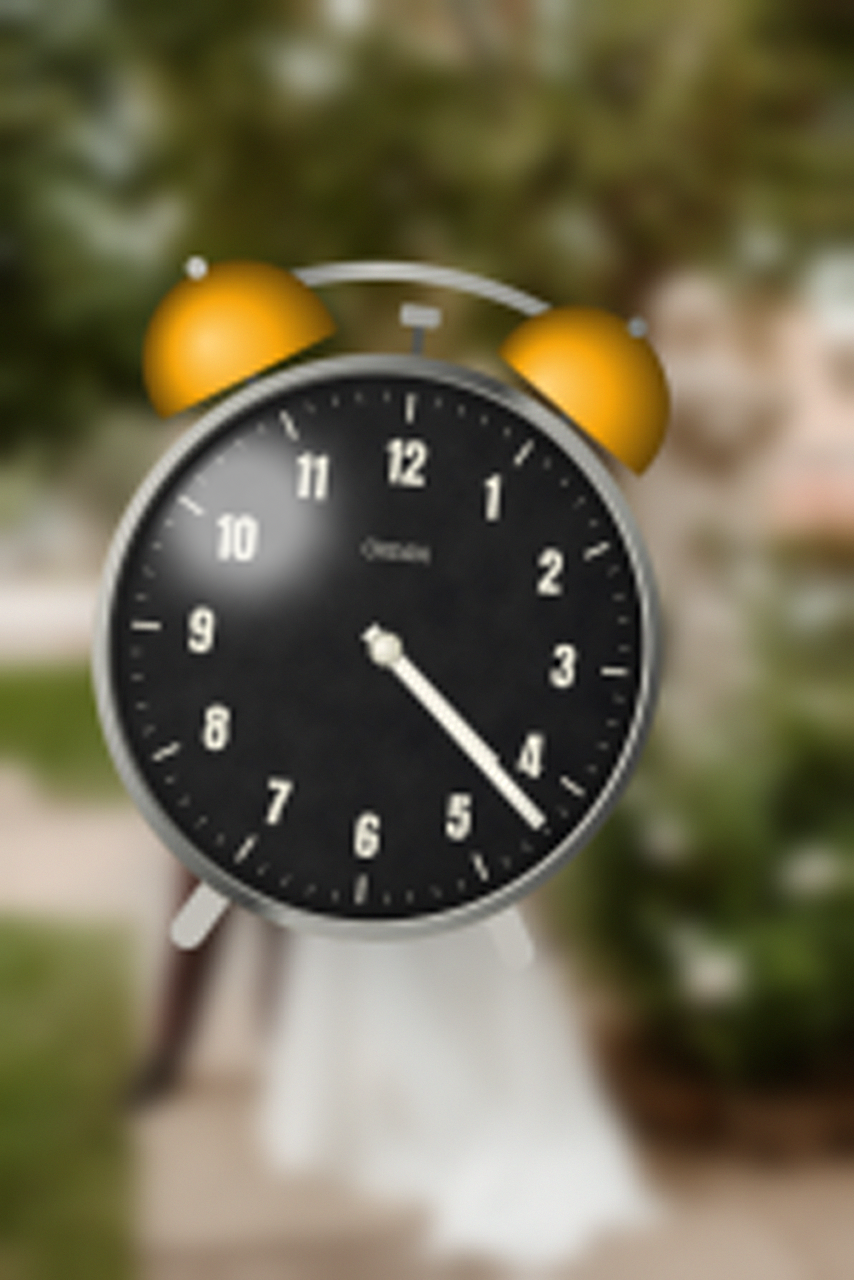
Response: 4:22
